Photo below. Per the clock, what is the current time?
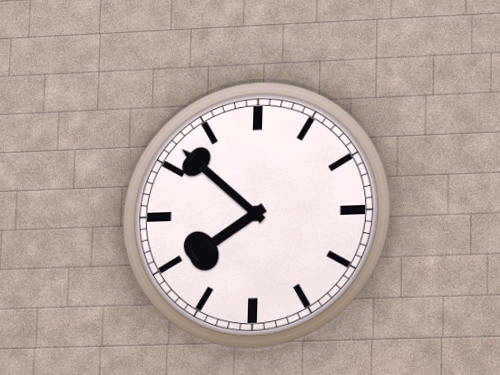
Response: 7:52
